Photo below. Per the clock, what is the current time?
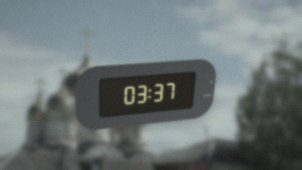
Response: 3:37
